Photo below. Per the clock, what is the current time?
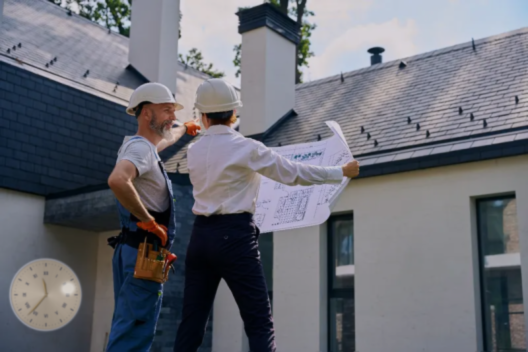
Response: 11:37
